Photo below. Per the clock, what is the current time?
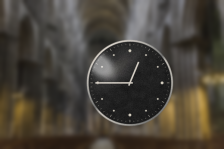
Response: 12:45
